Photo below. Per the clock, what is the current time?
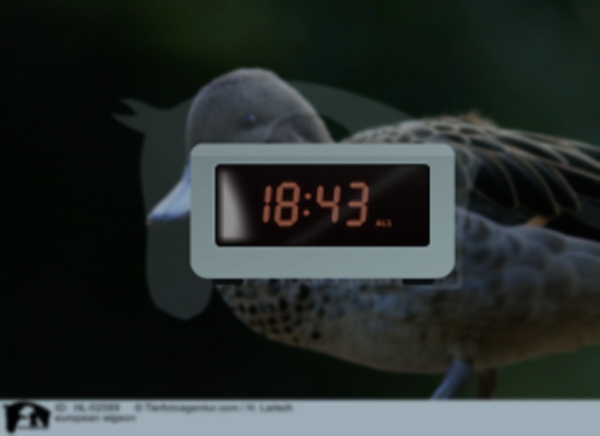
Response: 18:43
